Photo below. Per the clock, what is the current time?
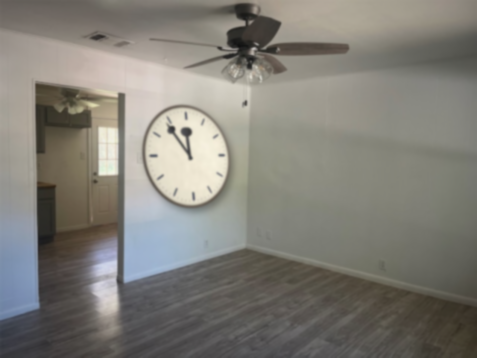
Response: 11:54
